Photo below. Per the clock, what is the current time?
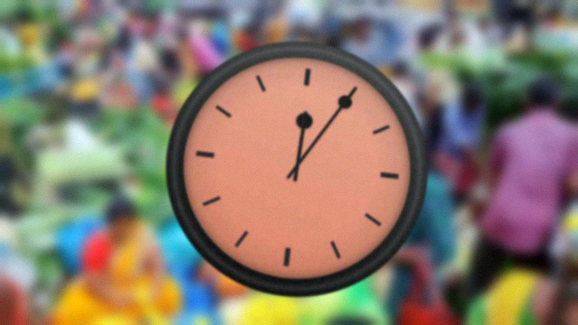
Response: 12:05
